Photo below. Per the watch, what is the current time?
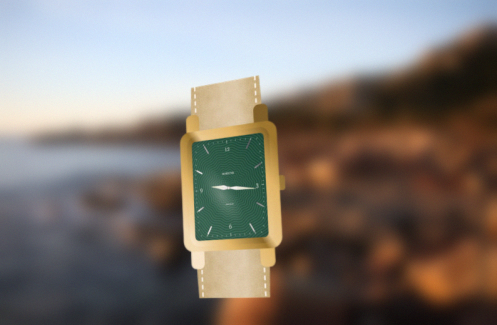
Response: 9:16
